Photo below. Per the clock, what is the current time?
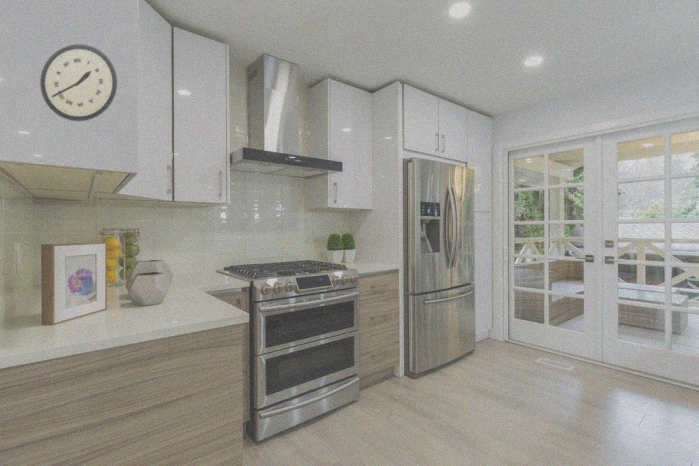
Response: 1:41
